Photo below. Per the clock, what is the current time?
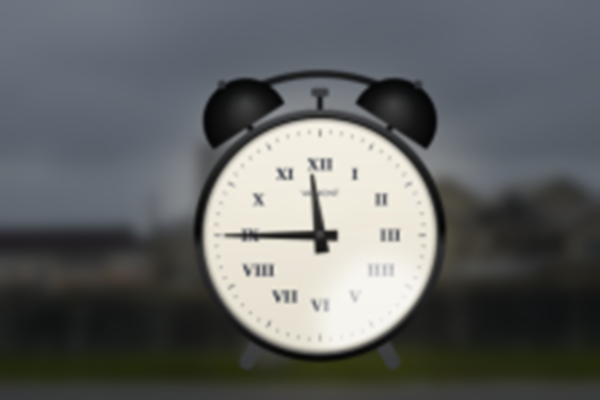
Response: 11:45
